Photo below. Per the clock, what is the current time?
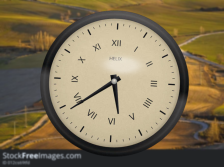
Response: 5:39
